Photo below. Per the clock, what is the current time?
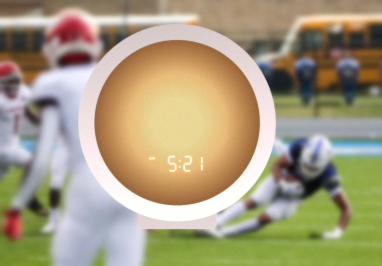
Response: 5:21
